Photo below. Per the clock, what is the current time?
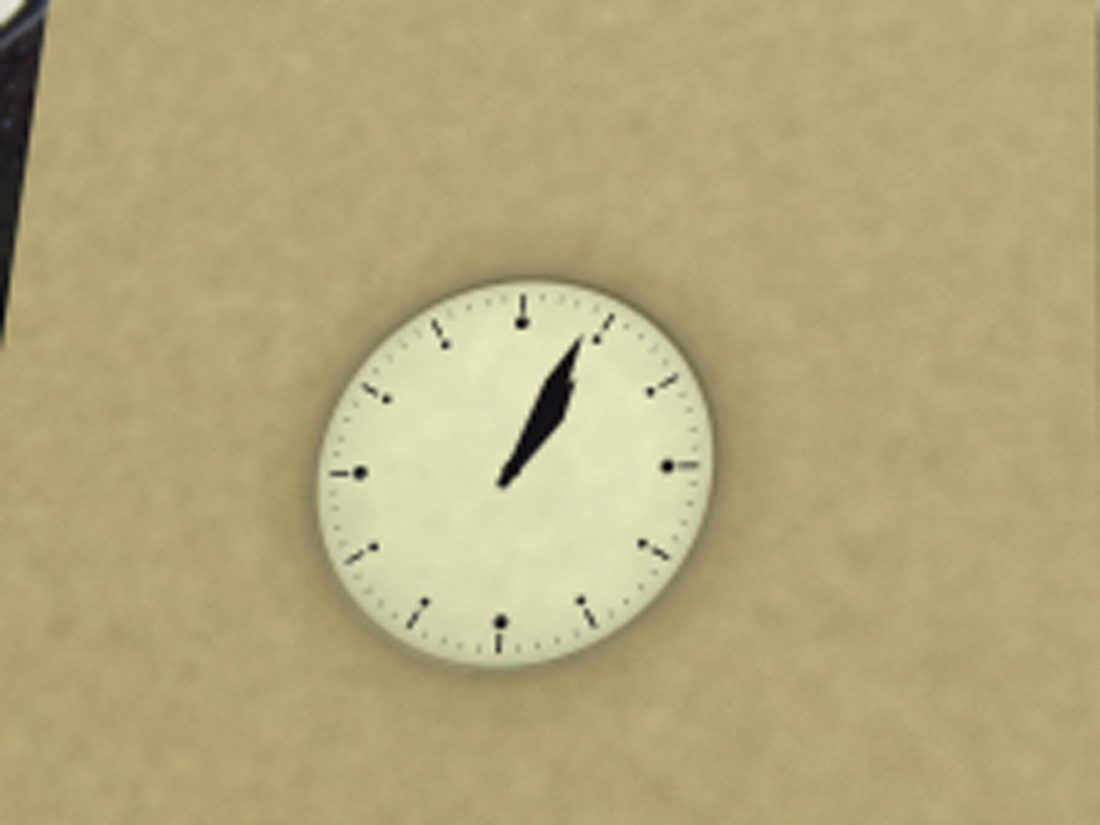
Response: 1:04
